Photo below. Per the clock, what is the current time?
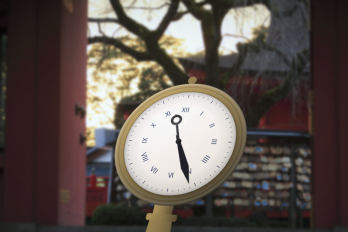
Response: 11:26
